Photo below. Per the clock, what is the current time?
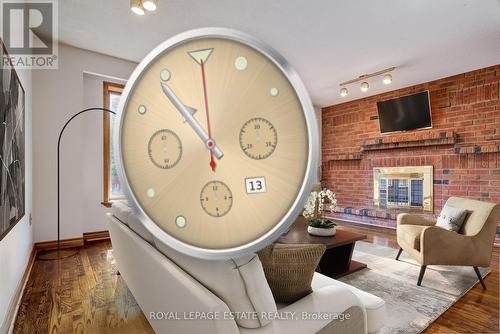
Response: 10:54
